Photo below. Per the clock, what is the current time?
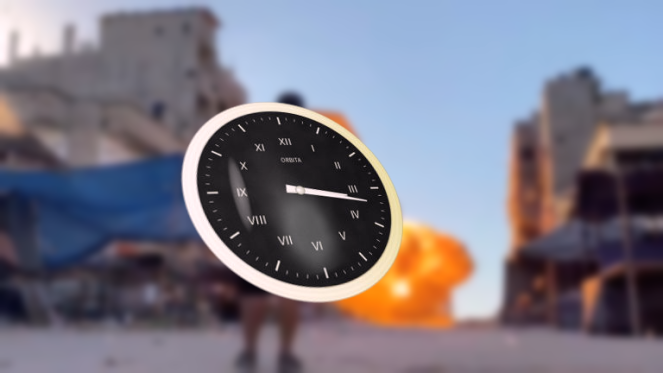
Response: 3:17
